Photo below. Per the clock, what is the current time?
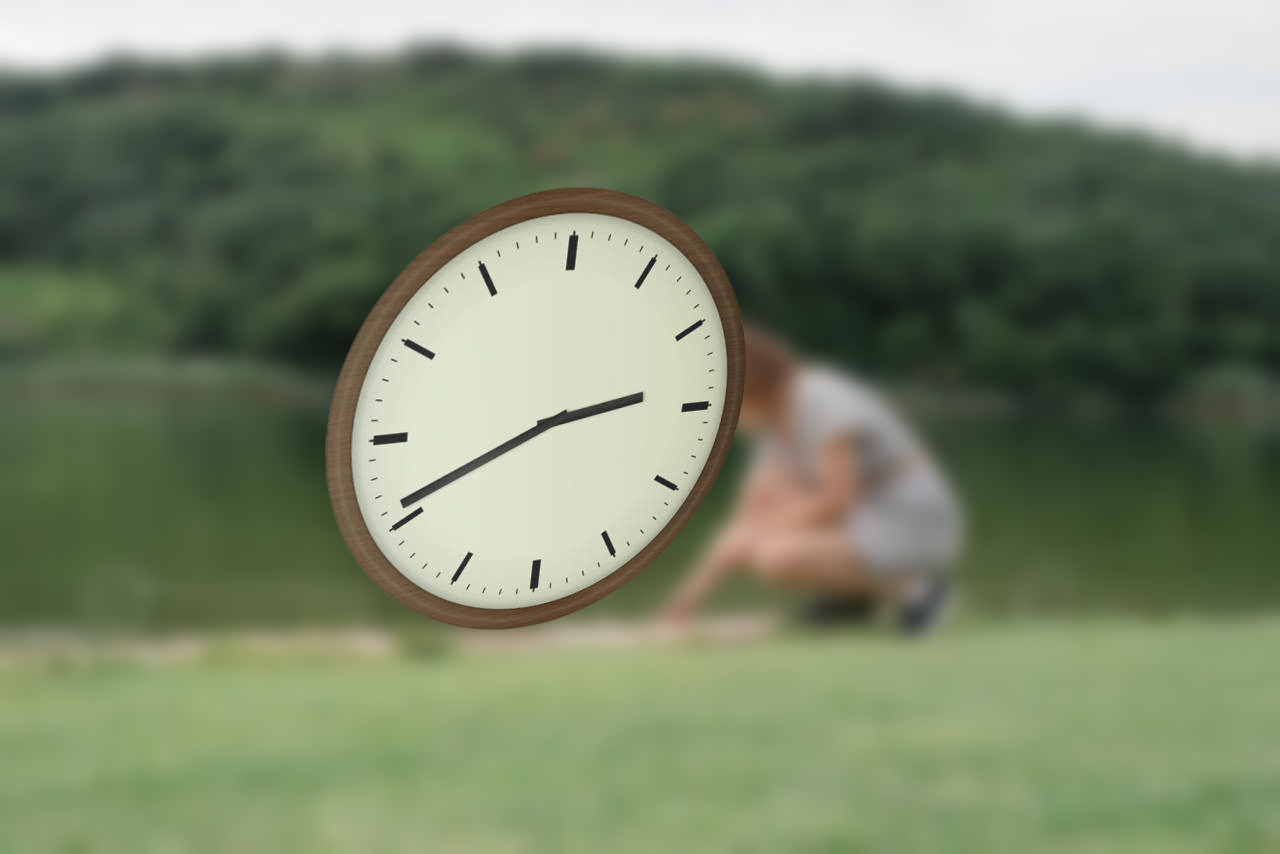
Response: 2:41
